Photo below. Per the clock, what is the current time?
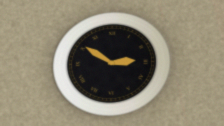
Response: 2:51
